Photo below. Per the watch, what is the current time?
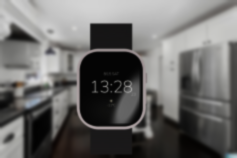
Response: 13:28
